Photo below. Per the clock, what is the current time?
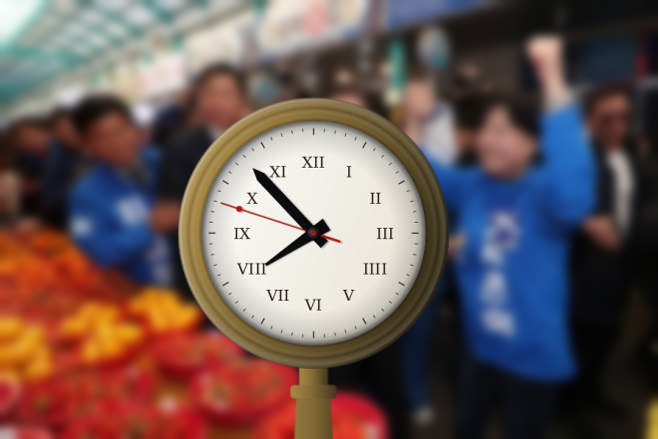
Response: 7:52:48
